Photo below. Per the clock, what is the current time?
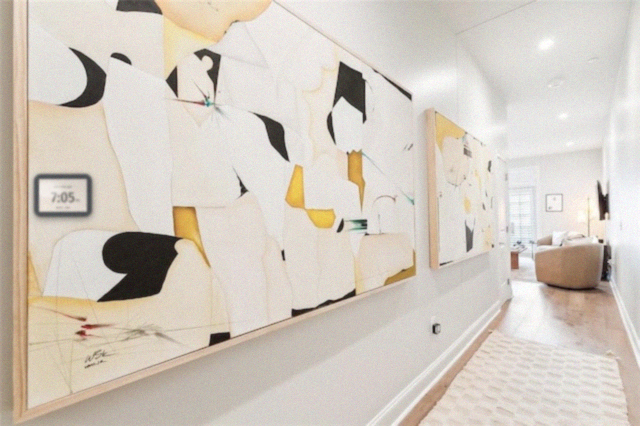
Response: 7:05
